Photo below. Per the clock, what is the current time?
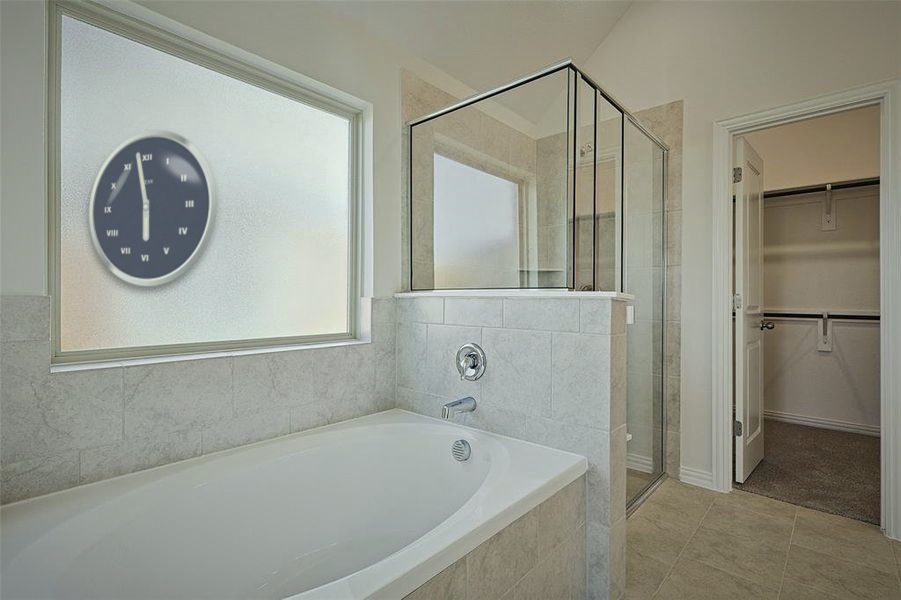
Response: 5:58
